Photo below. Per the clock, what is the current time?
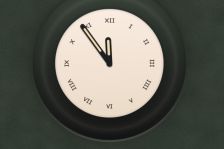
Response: 11:54
